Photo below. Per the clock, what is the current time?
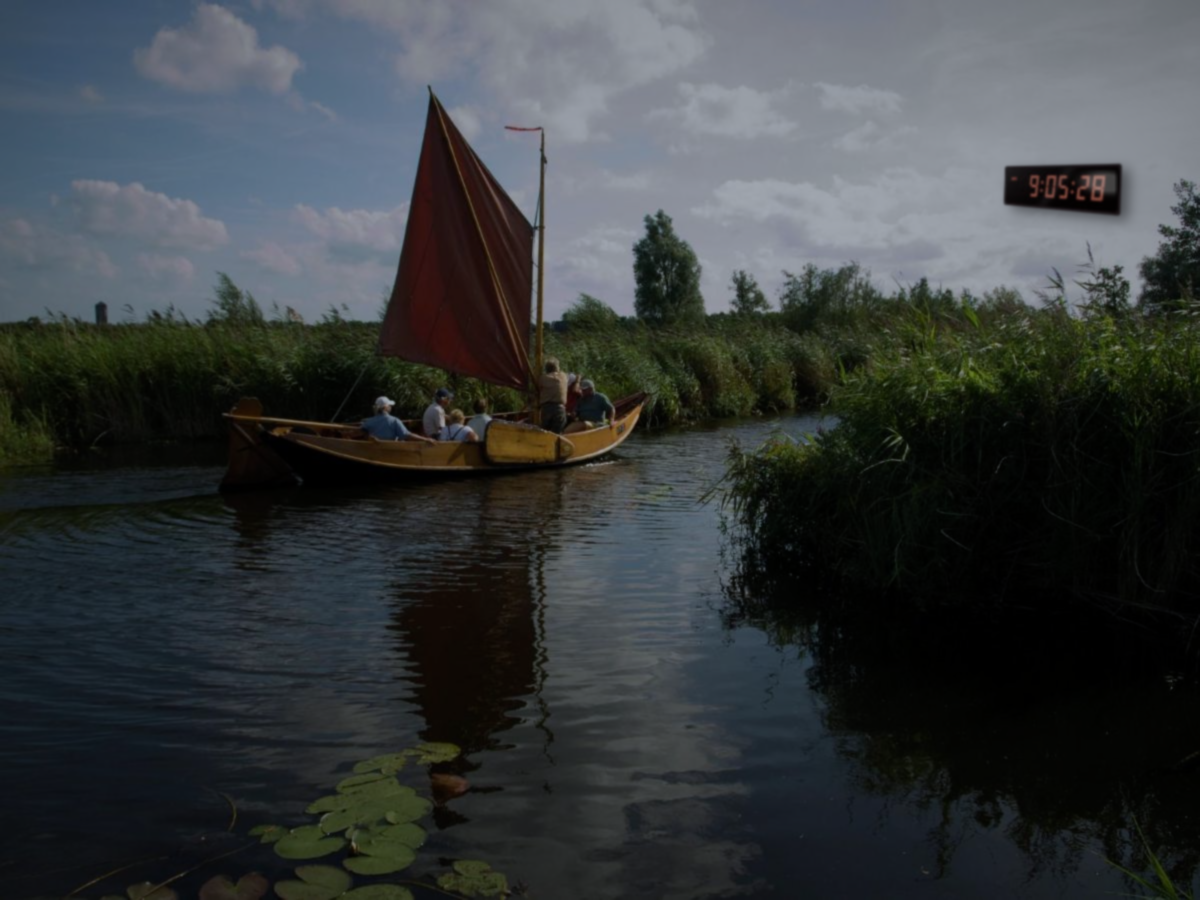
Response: 9:05:28
